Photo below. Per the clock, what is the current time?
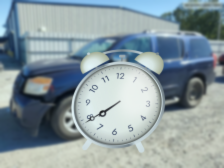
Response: 7:39
